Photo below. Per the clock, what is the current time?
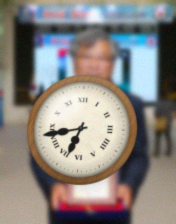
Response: 6:43
